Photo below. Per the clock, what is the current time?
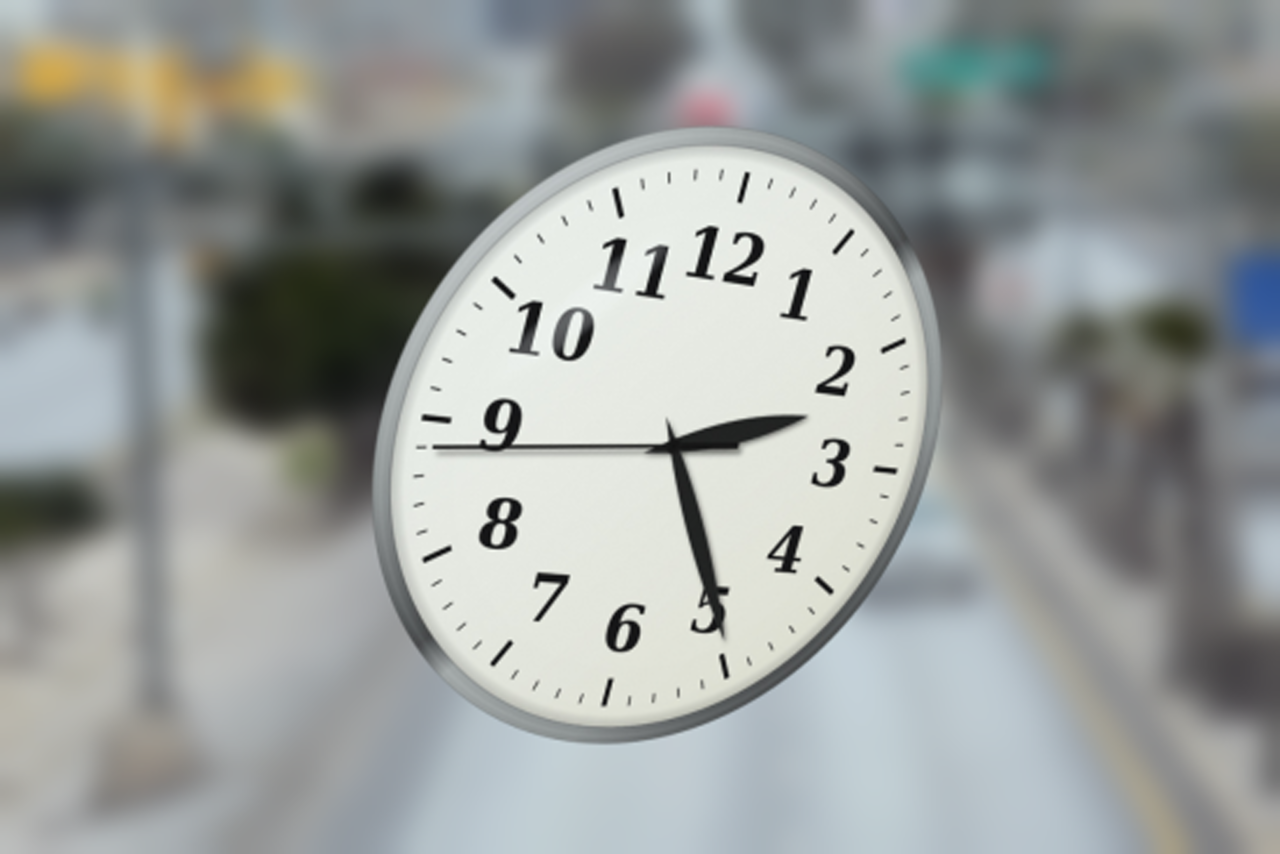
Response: 2:24:44
